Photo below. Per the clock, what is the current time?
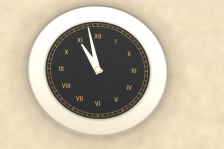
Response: 10:58
